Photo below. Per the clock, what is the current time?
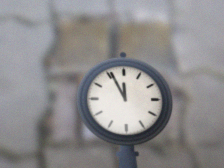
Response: 11:56
